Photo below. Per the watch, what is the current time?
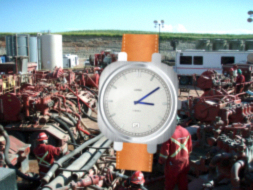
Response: 3:09
